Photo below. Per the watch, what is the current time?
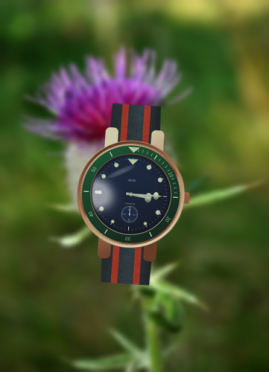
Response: 3:15
